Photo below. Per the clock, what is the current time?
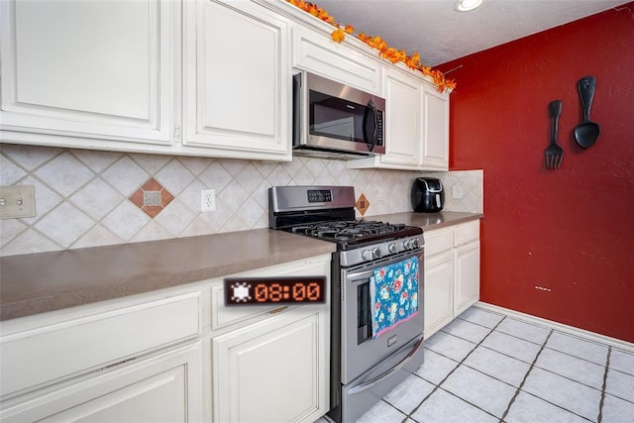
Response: 8:00
